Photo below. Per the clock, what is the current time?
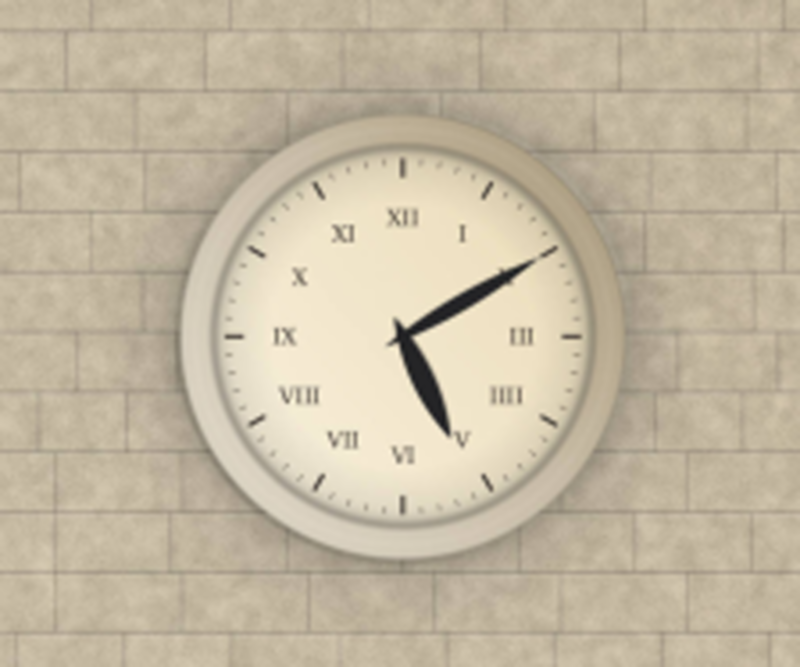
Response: 5:10
